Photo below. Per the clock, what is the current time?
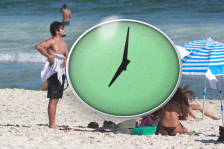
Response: 7:01
